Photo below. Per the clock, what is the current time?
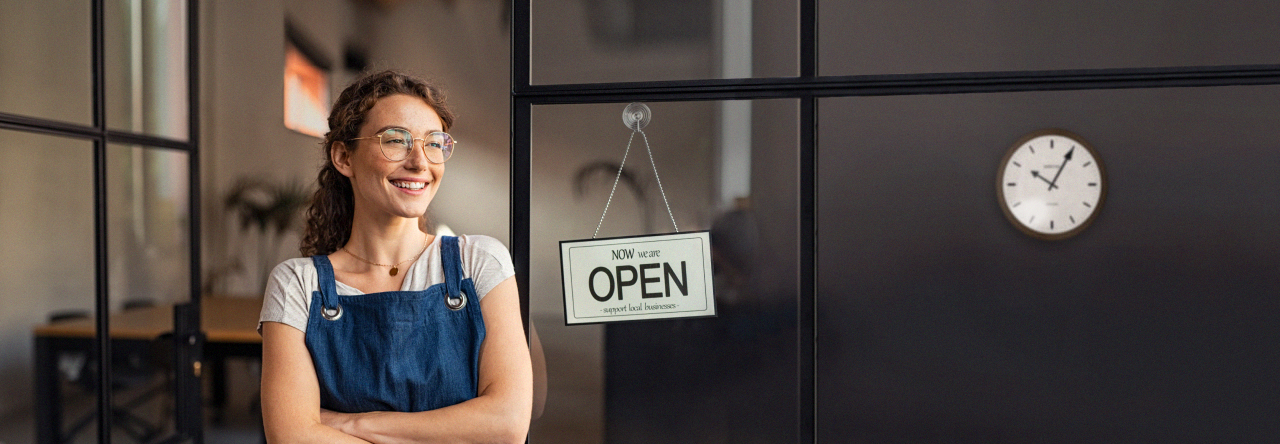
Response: 10:05
